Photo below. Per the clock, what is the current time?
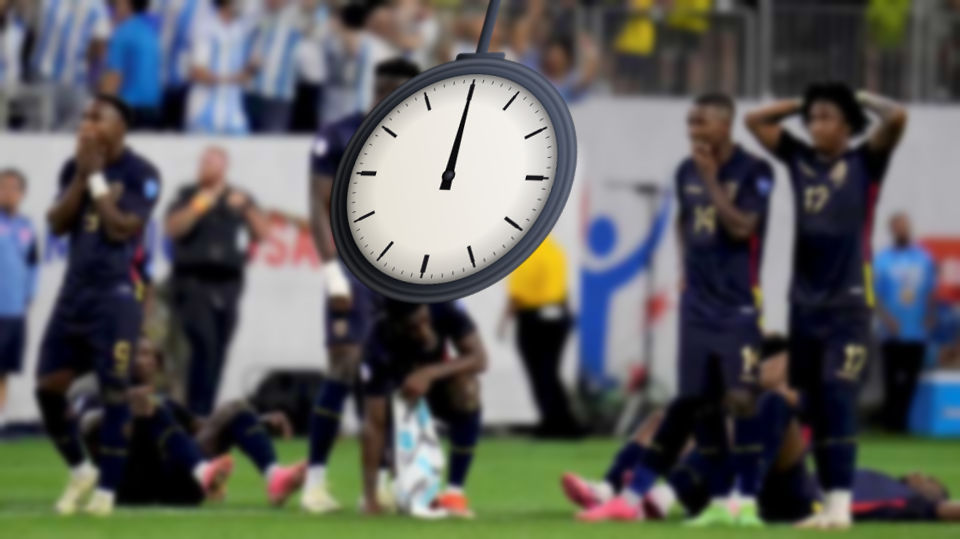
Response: 12:00
